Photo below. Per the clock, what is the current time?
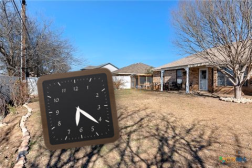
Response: 6:22
